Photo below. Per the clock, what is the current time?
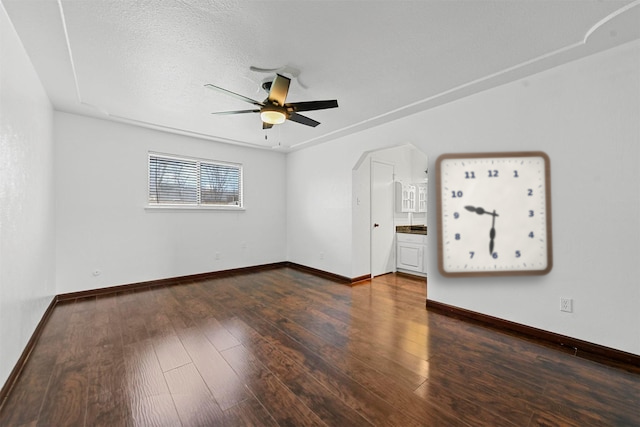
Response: 9:31
